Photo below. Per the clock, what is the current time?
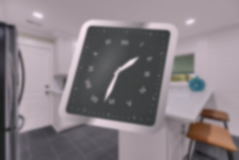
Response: 1:32
